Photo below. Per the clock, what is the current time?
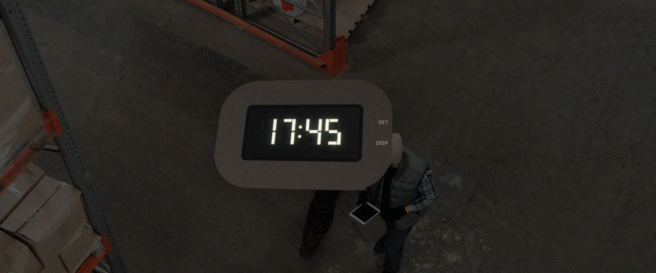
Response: 17:45
